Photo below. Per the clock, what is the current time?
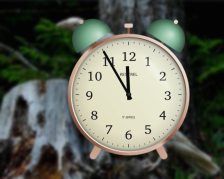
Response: 11:55
